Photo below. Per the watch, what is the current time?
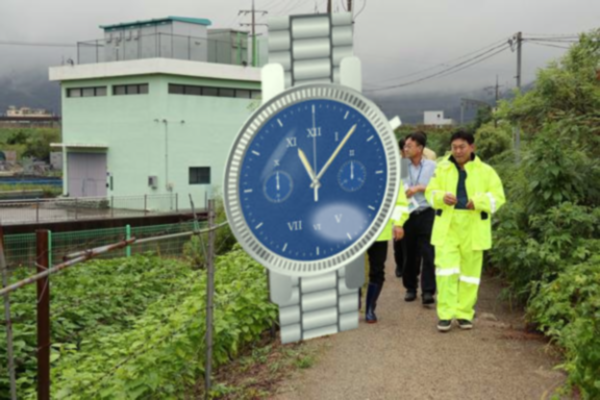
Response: 11:07
